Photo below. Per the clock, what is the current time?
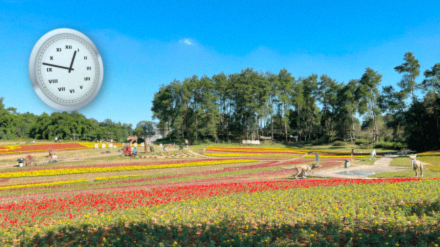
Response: 12:47
